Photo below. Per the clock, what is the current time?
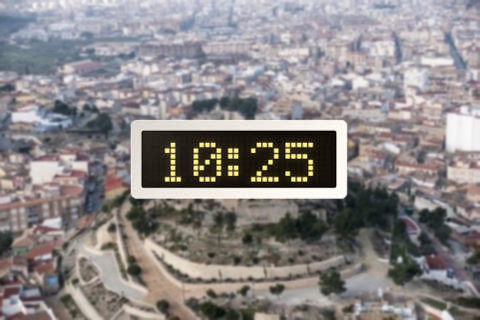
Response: 10:25
